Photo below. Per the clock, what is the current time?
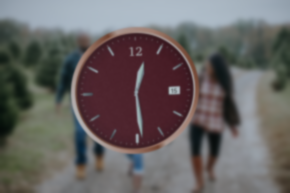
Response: 12:29
